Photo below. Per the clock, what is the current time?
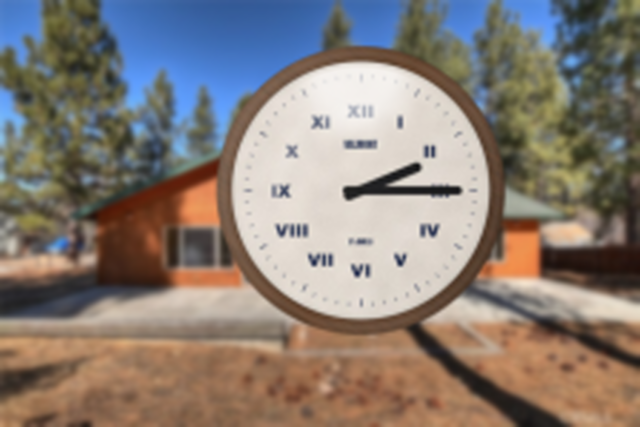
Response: 2:15
